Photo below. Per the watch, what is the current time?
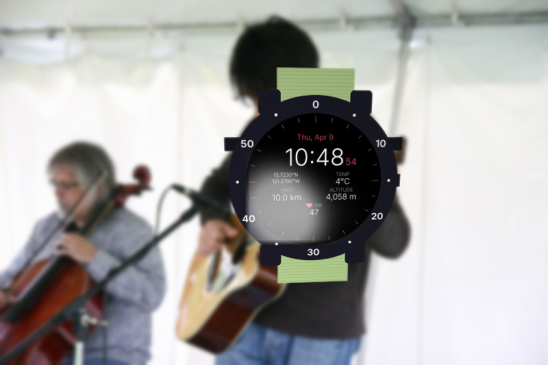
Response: 10:48:54
